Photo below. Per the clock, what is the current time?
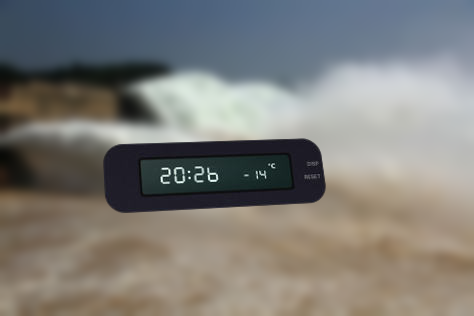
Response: 20:26
